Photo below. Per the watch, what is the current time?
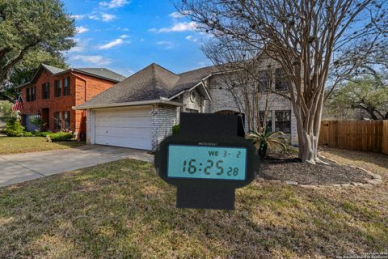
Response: 16:25:28
